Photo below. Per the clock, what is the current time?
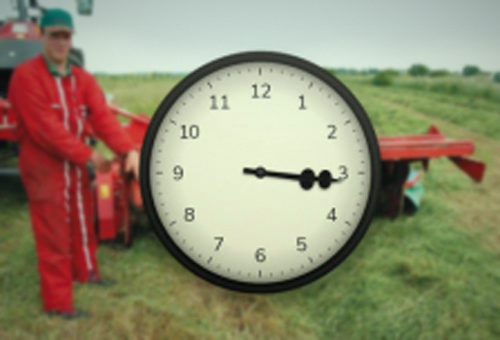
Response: 3:16
